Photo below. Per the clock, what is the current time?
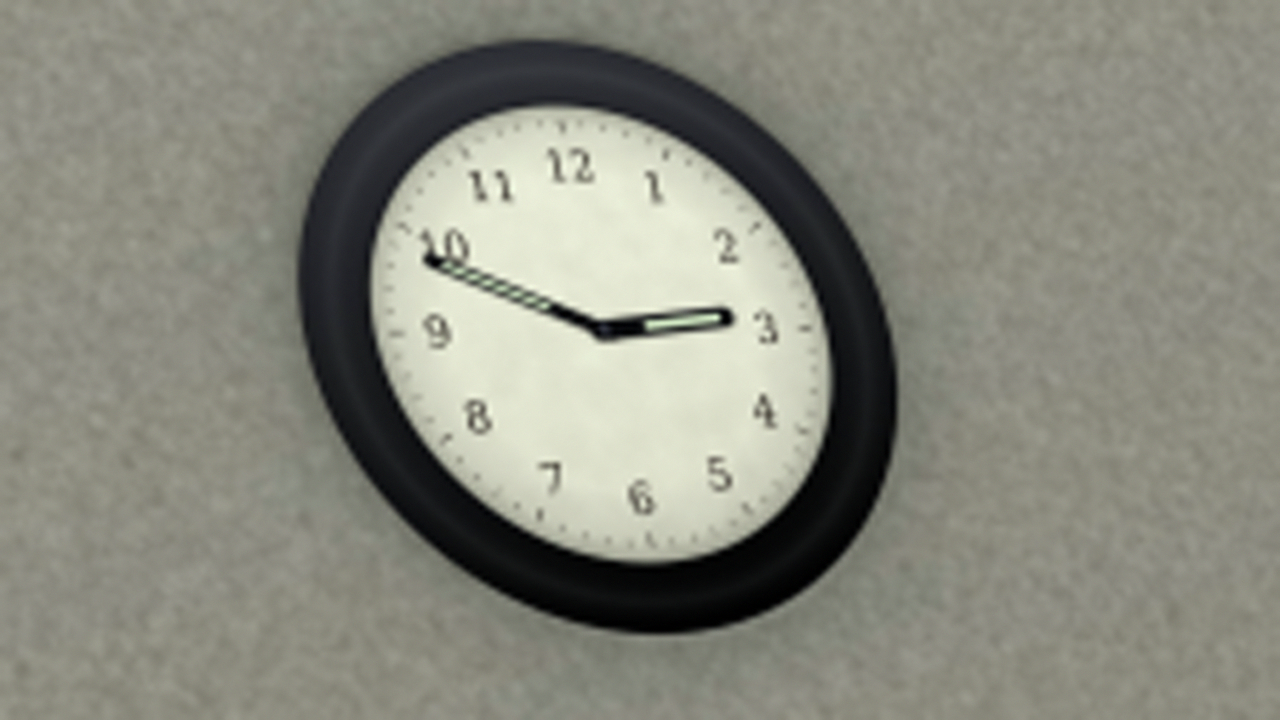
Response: 2:49
